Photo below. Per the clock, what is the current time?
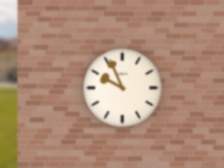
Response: 9:56
